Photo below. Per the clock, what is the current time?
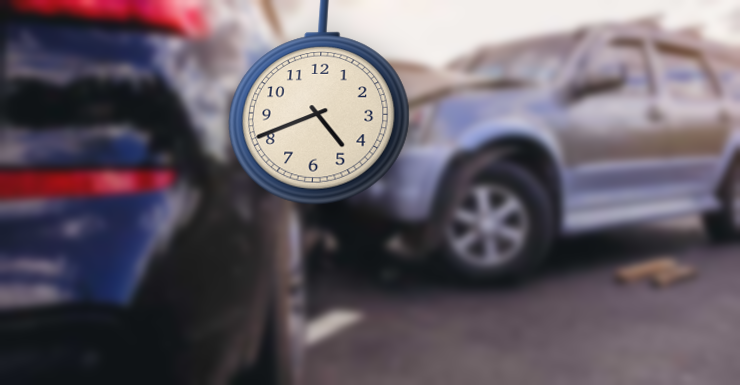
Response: 4:41
